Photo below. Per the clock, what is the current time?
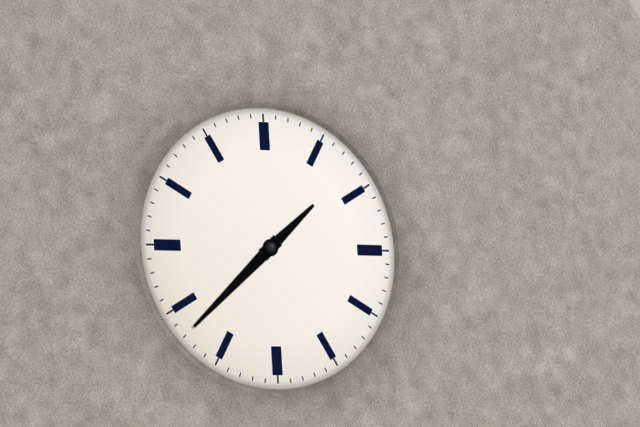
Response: 1:38
